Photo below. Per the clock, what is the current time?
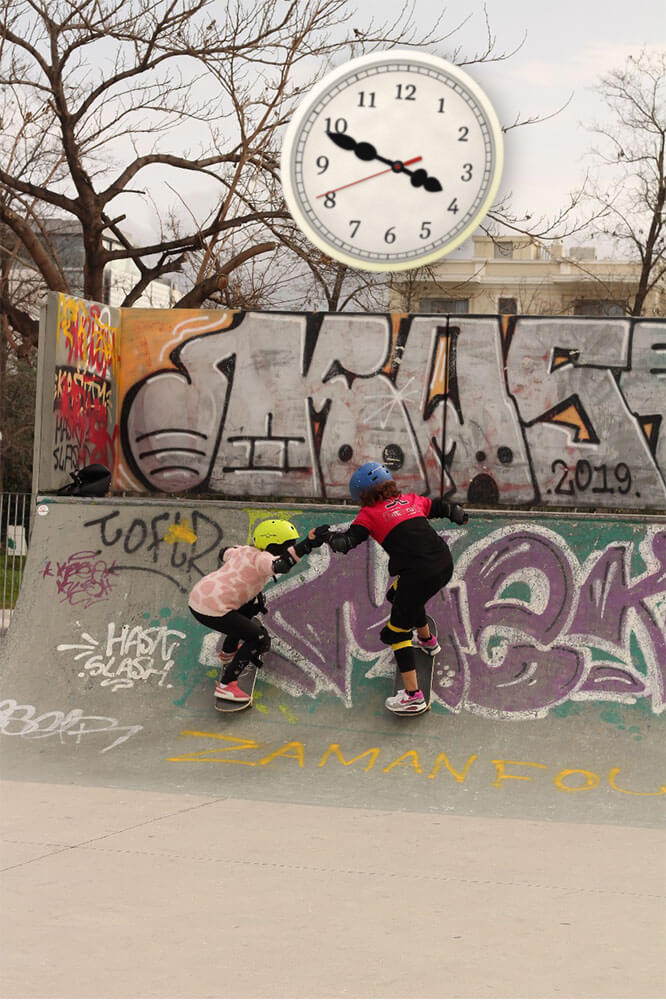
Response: 3:48:41
